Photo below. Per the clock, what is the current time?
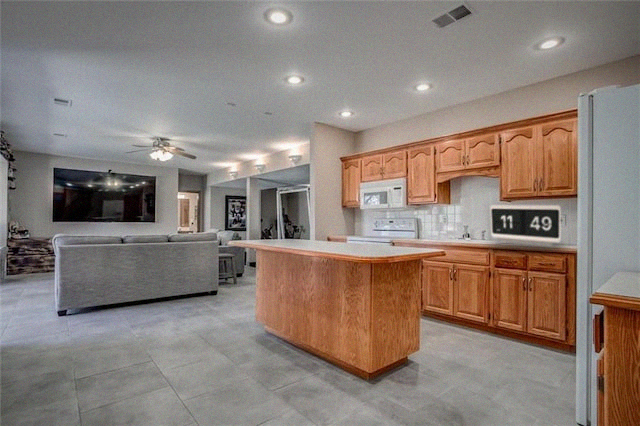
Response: 11:49
